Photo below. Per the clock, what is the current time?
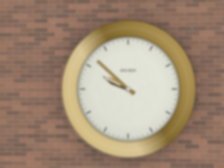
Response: 9:52
